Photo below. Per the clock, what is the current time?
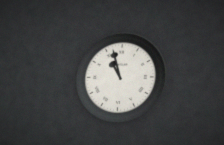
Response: 10:57
